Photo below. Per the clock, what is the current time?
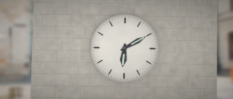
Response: 6:10
